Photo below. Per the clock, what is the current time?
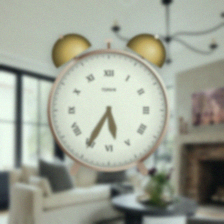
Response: 5:35
